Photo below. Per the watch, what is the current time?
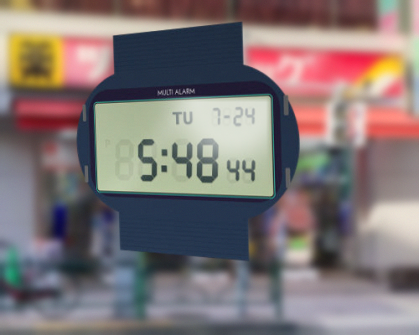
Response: 5:48:44
